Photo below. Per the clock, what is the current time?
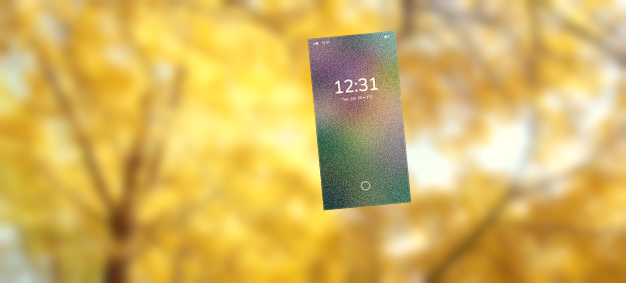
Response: 12:31
